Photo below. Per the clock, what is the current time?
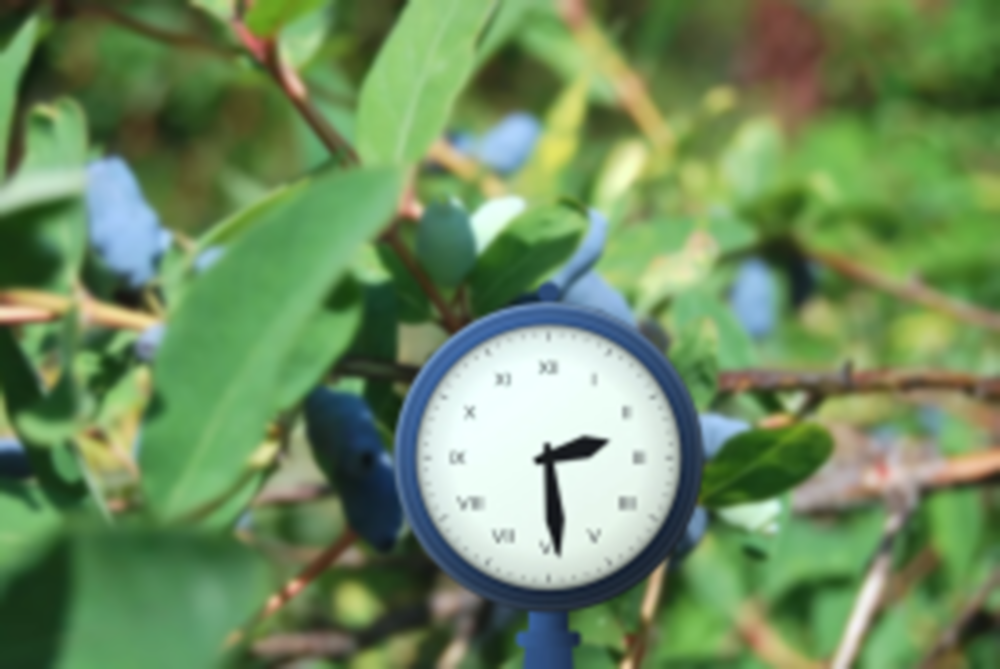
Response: 2:29
